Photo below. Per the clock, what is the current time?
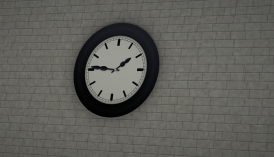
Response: 1:46
